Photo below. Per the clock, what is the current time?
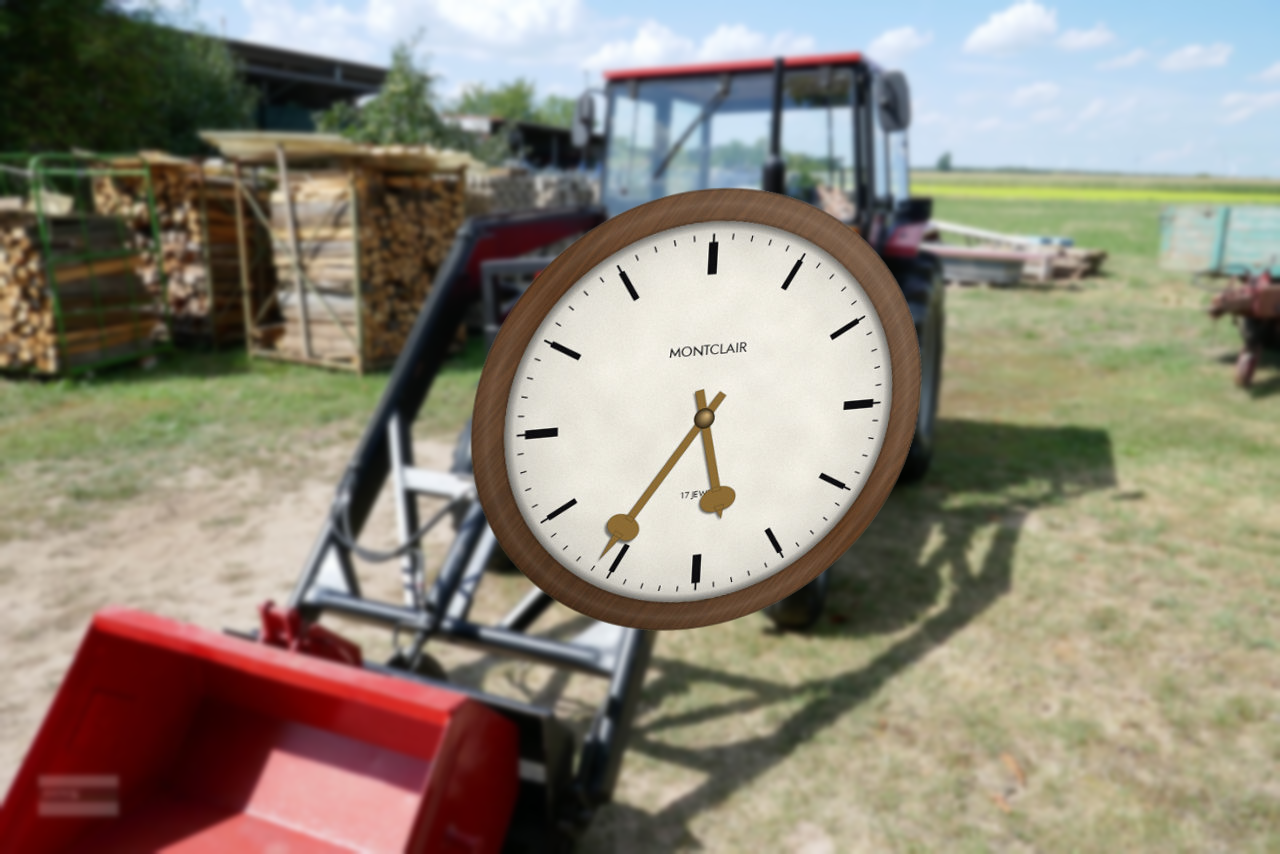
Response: 5:36
